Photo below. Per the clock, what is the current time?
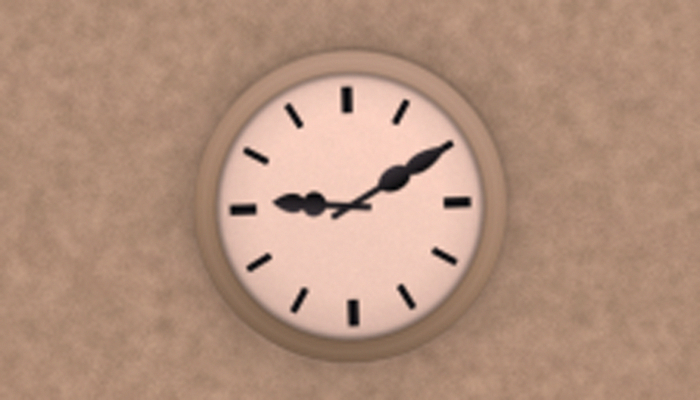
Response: 9:10
